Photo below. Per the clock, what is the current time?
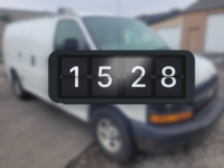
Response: 15:28
